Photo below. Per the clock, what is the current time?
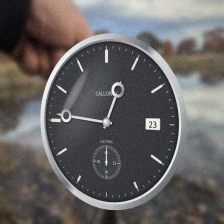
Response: 12:46
